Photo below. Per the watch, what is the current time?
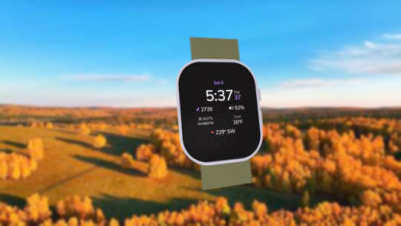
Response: 5:37
